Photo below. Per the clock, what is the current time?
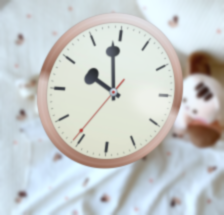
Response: 9:58:36
